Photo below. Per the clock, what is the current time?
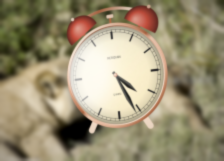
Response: 4:26
